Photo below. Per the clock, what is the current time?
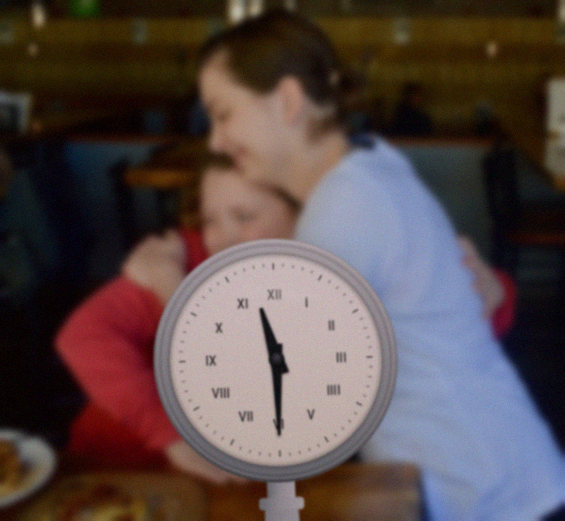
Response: 11:30
